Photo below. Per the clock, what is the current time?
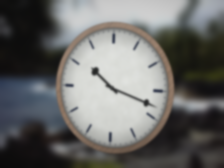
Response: 10:18
